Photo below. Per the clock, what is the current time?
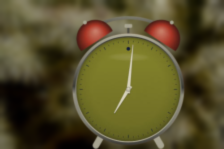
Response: 7:01
